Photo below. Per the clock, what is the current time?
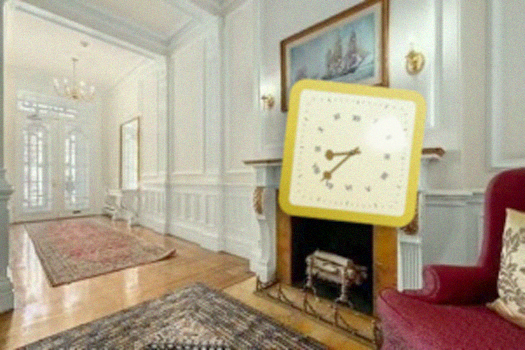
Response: 8:37
